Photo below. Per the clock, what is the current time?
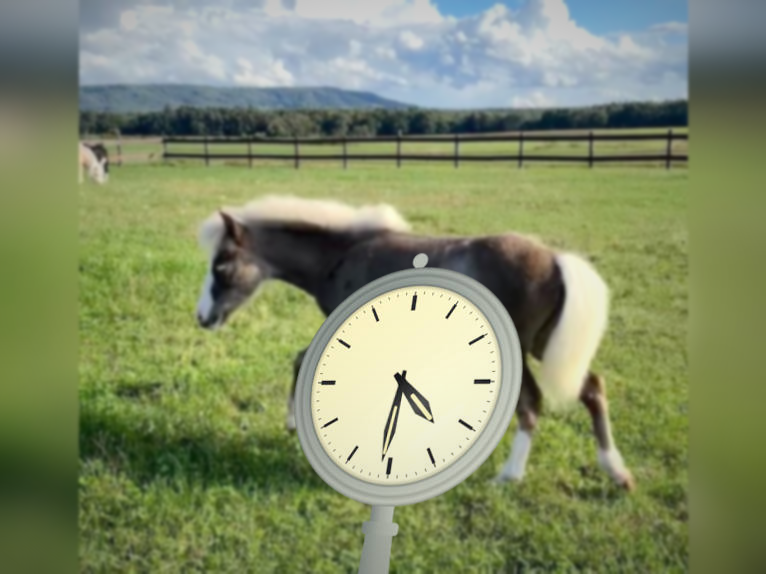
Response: 4:31
